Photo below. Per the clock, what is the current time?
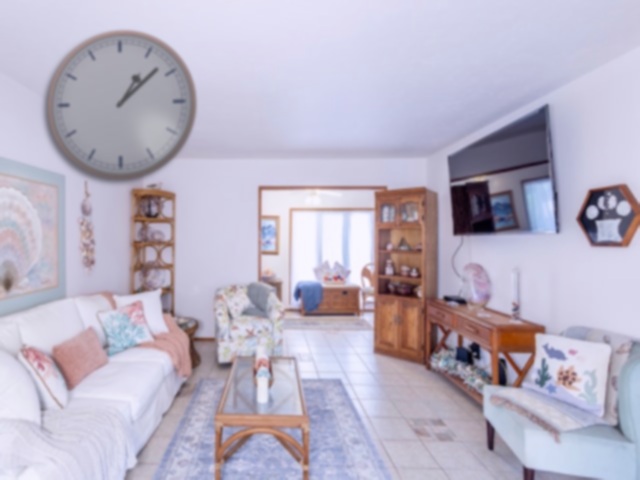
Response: 1:08
